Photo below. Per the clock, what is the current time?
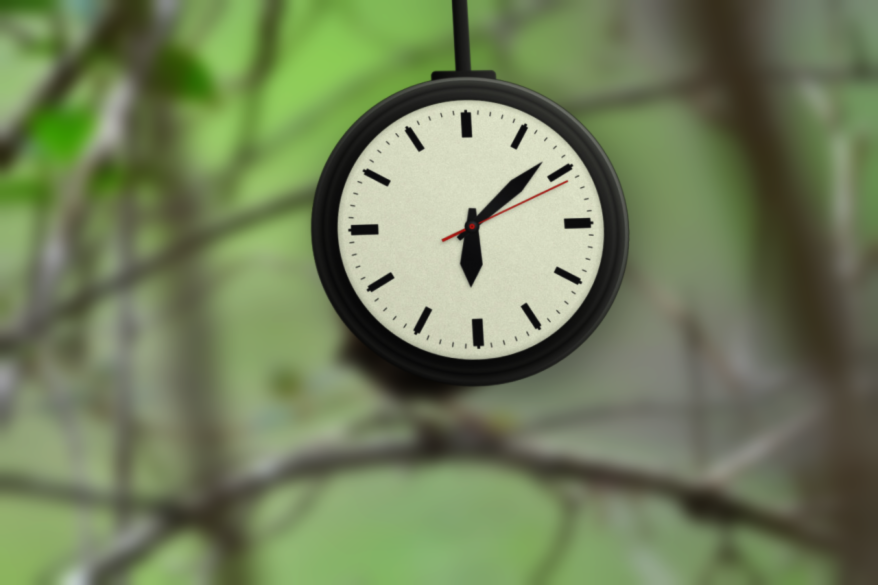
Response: 6:08:11
